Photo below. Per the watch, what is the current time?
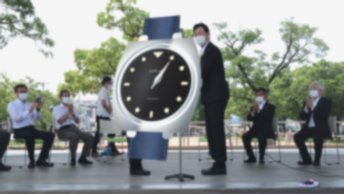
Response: 1:05
